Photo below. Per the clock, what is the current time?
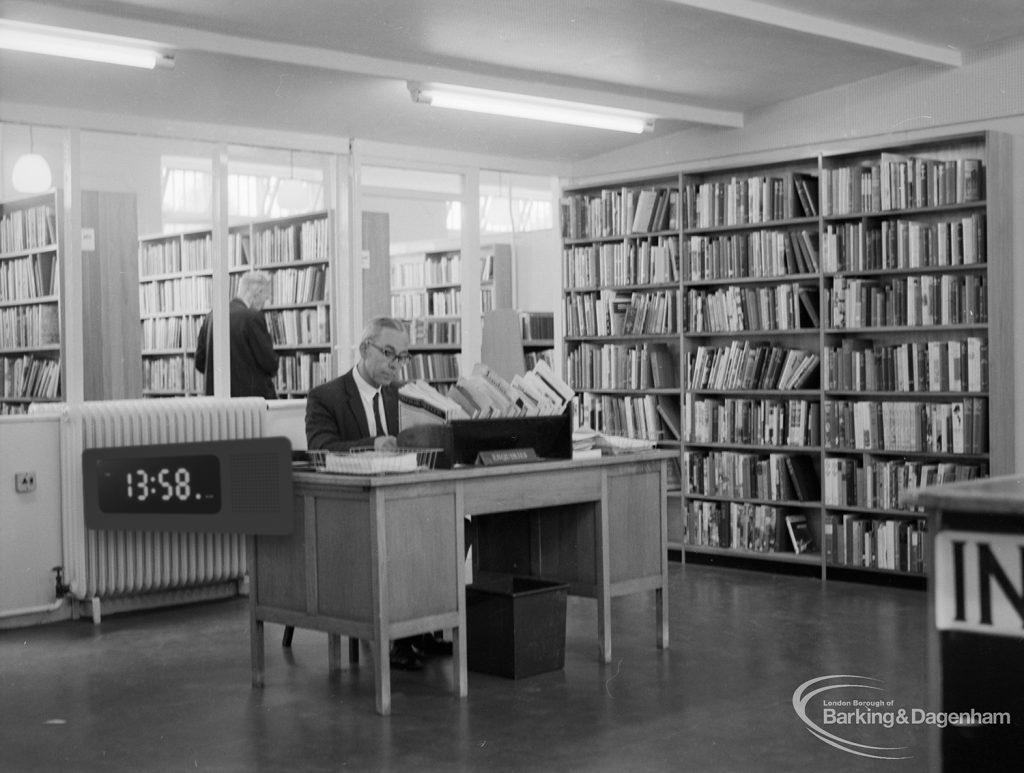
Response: 13:58
